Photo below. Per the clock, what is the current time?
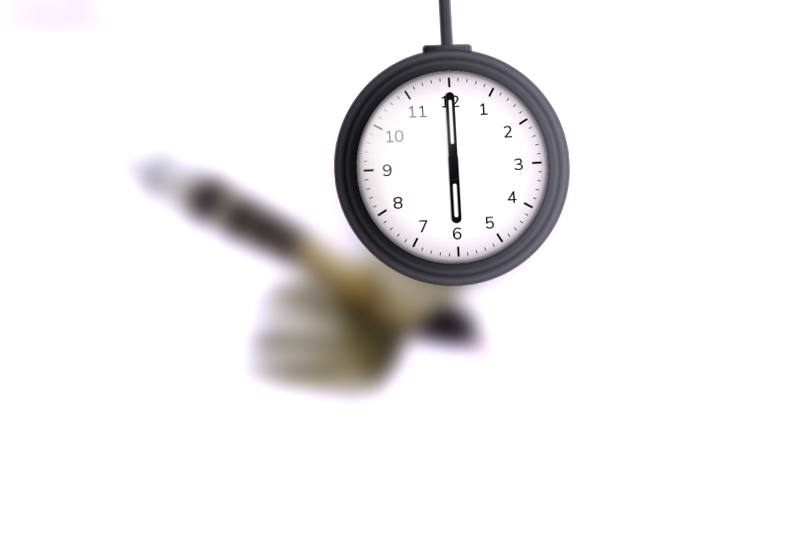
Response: 6:00
